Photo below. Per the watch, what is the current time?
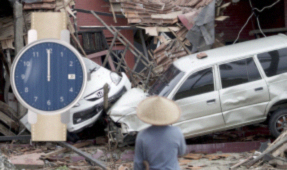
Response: 12:00
